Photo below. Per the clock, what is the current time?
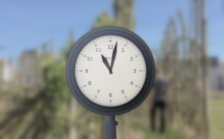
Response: 11:02
